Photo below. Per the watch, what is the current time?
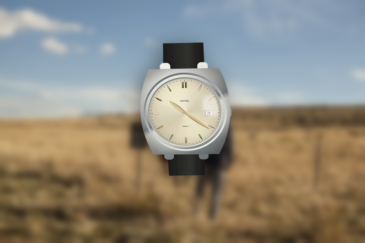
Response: 10:21
